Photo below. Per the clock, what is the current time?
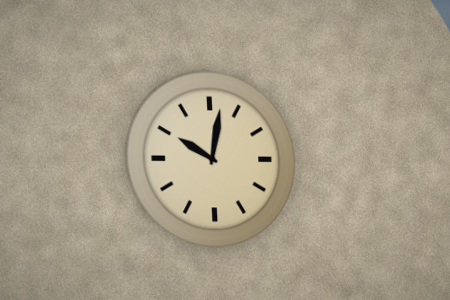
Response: 10:02
